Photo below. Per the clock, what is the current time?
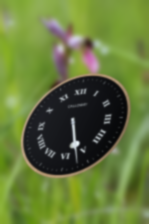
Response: 5:27
